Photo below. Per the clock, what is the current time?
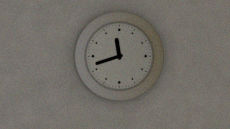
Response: 11:42
